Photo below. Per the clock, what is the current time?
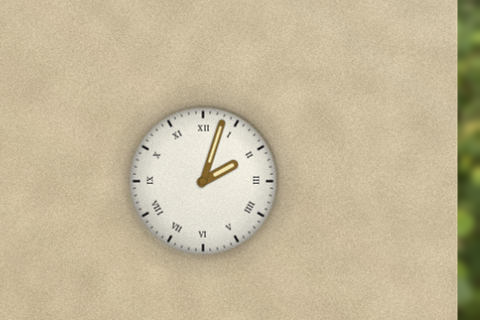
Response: 2:03
